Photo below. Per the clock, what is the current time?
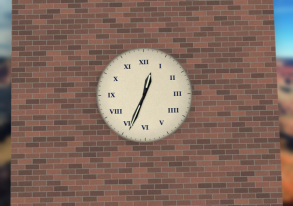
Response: 12:34
